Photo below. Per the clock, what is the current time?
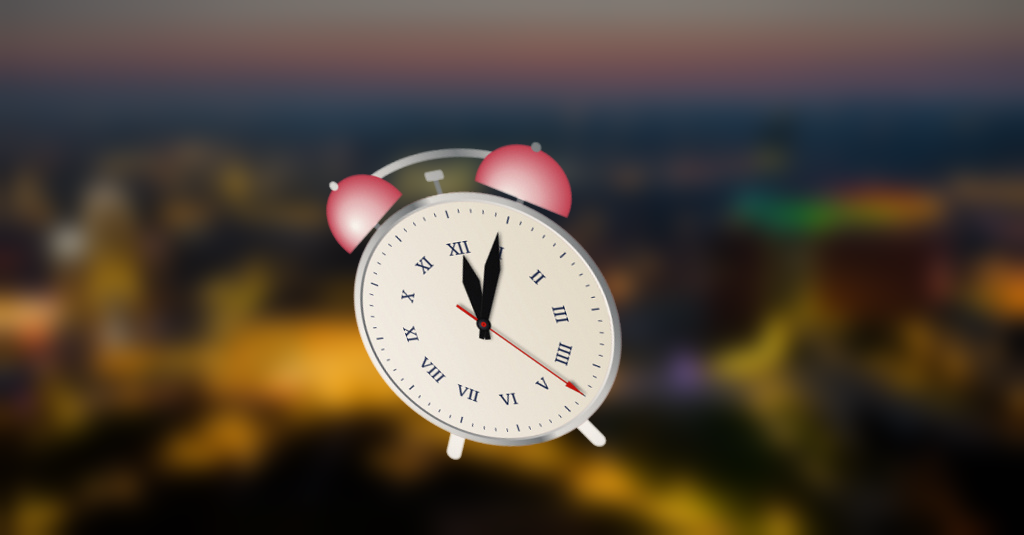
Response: 12:04:23
